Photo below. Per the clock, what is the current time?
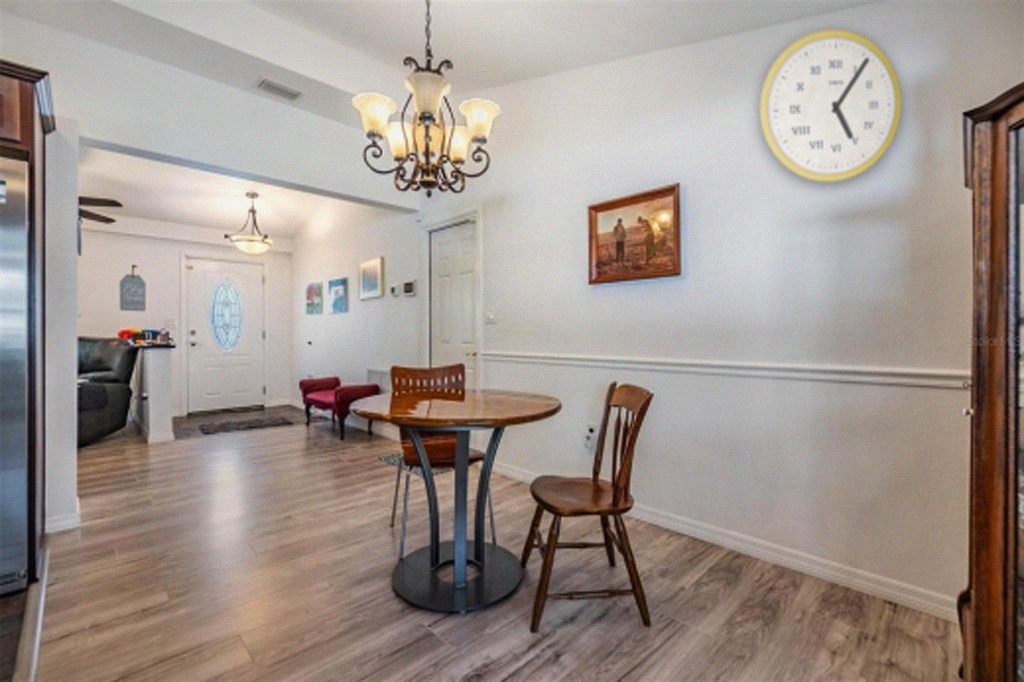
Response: 5:06
